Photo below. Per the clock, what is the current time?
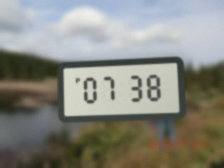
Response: 7:38
